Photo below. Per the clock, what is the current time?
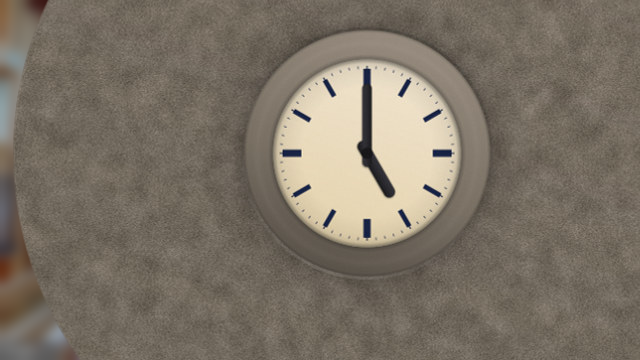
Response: 5:00
